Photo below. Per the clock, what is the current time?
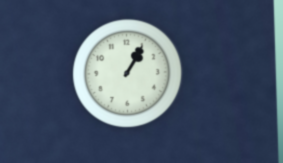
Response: 1:05
